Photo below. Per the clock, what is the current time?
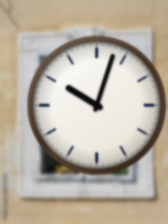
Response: 10:03
